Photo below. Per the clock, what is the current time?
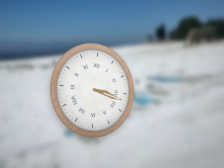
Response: 3:17
